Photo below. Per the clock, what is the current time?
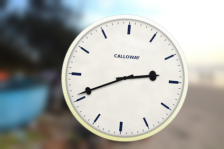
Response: 2:41
